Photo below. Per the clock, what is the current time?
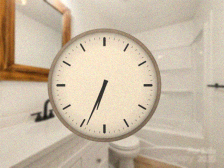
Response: 6:34
